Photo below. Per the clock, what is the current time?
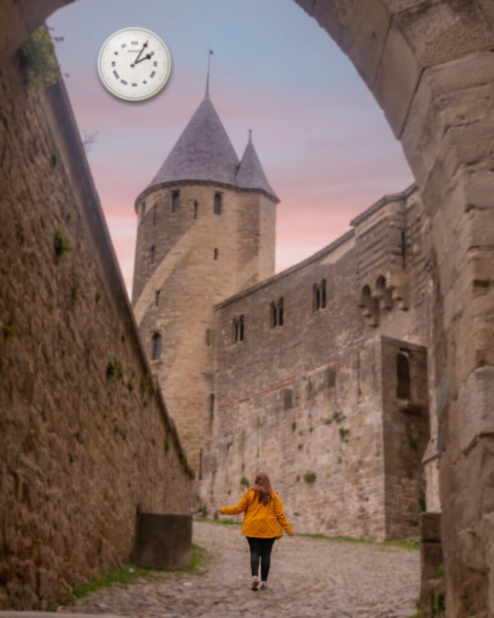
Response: 2:05
